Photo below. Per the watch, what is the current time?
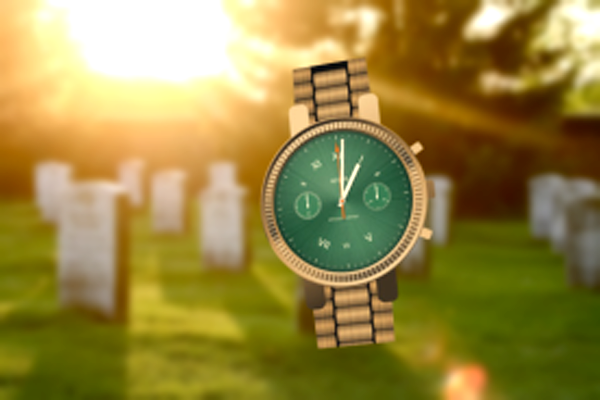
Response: 1:01
